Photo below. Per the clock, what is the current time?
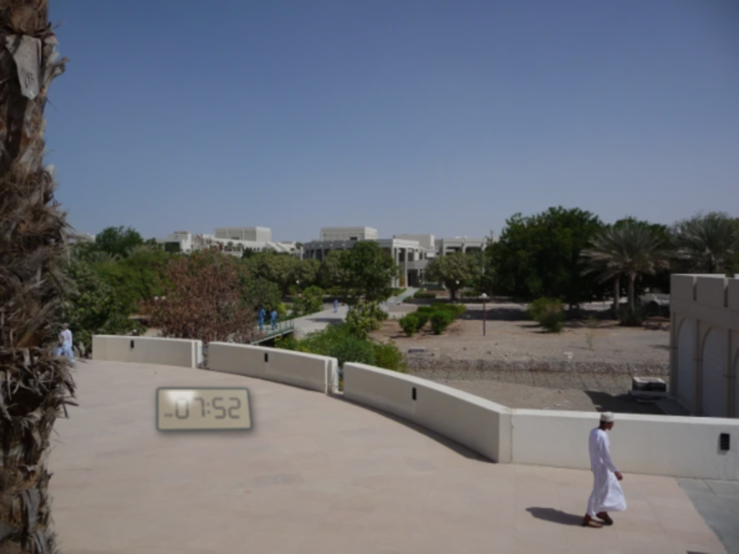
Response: 7:52
